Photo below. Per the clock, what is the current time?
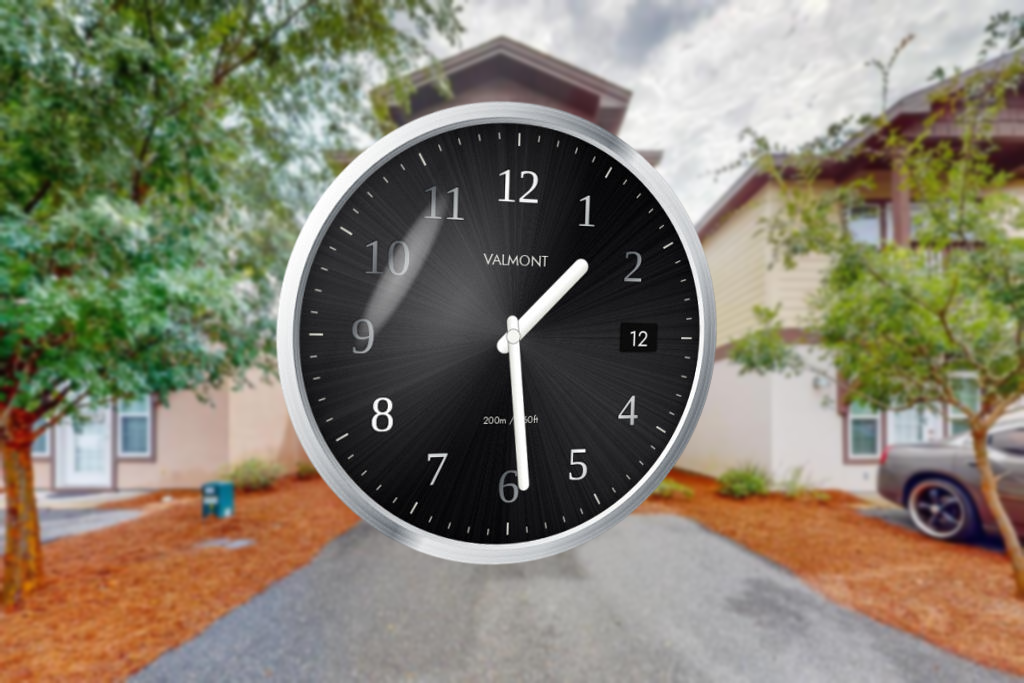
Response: 1:29
